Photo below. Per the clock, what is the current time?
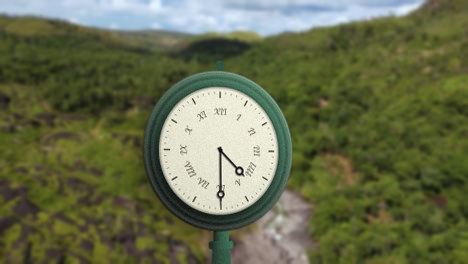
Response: 4:30
